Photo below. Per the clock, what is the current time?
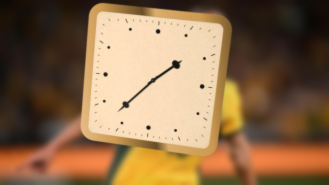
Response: 1:37
